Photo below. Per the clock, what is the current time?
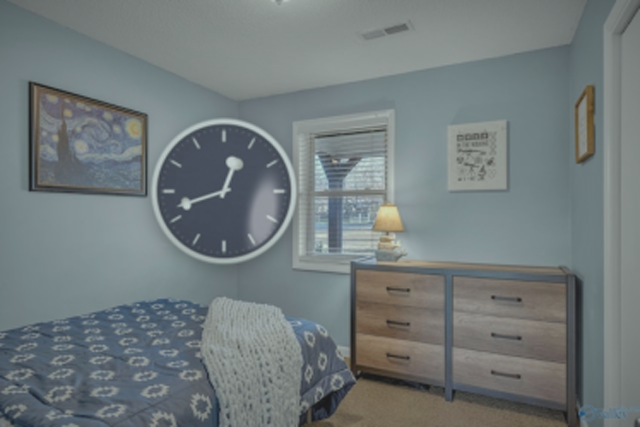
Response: 12:42
